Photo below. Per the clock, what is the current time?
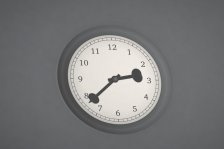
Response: 2:38
